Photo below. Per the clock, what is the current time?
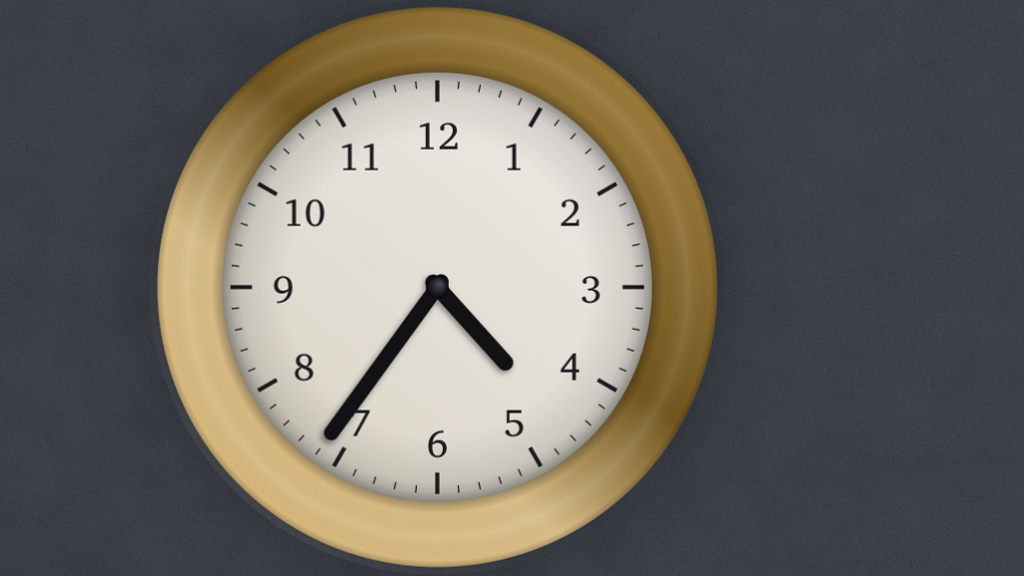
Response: 4:36
